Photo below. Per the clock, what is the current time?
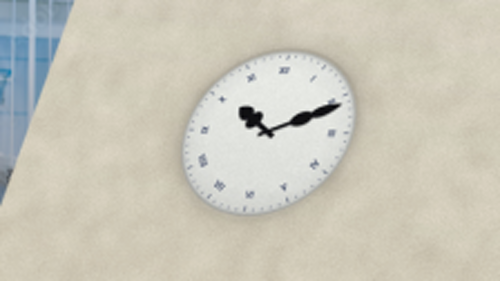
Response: 10:11
